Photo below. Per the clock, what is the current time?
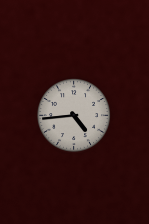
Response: 4:44
